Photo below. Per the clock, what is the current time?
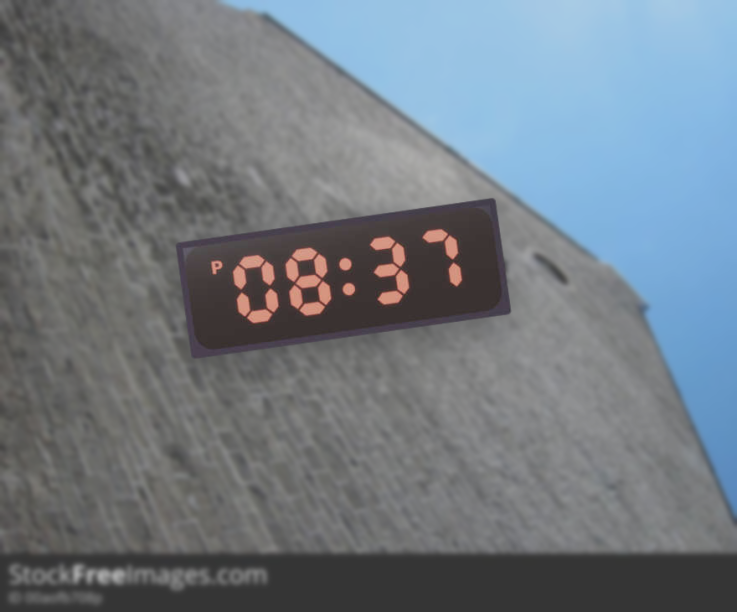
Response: 8:37
